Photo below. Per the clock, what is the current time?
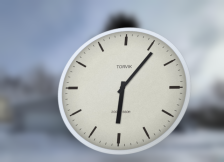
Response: 6:06
